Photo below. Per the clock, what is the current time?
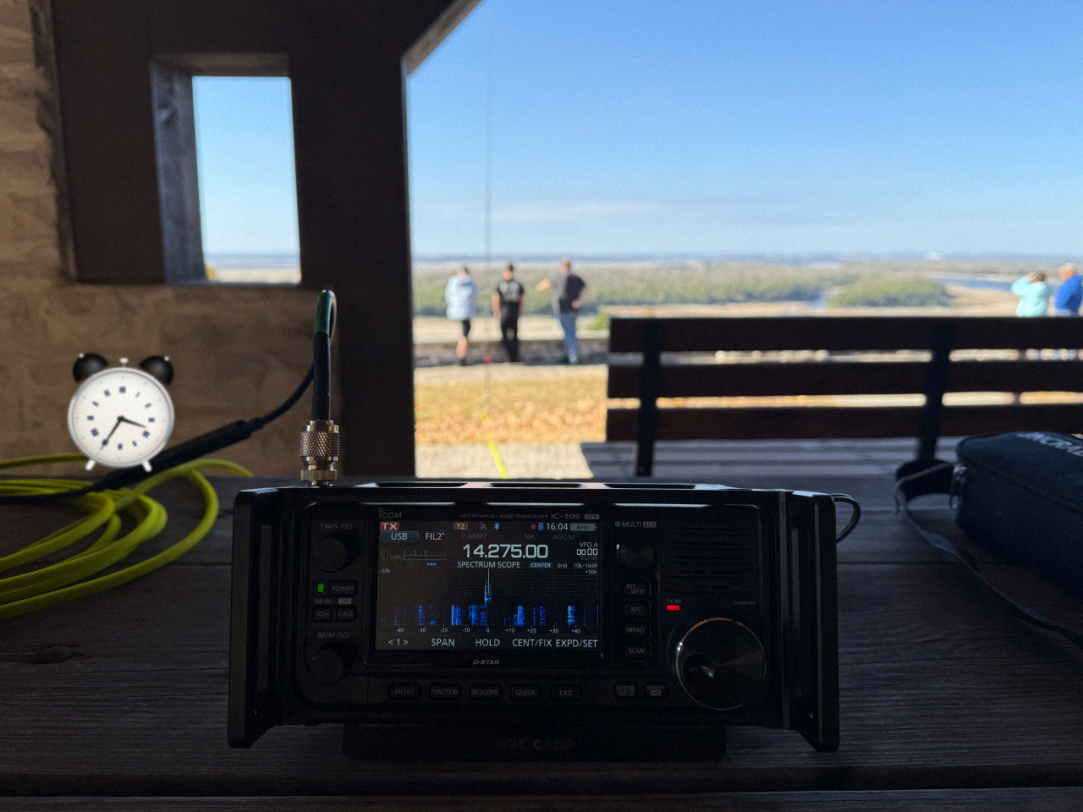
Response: 3:35
